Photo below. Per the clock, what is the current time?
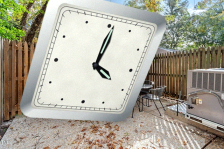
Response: 4:01
